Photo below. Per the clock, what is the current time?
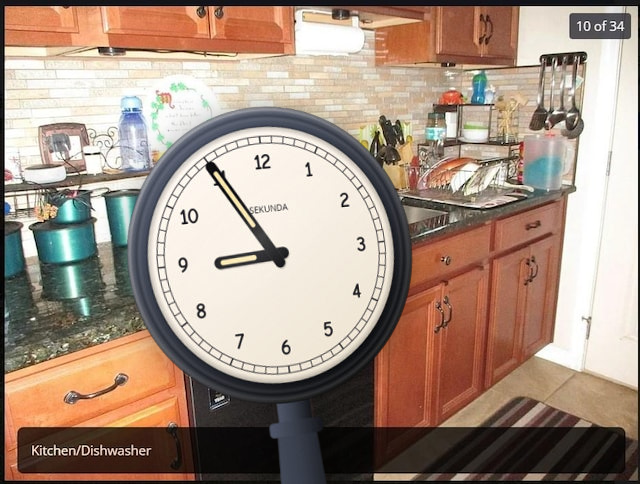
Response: 8:55
